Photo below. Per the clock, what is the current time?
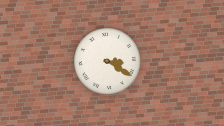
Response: 3:21
